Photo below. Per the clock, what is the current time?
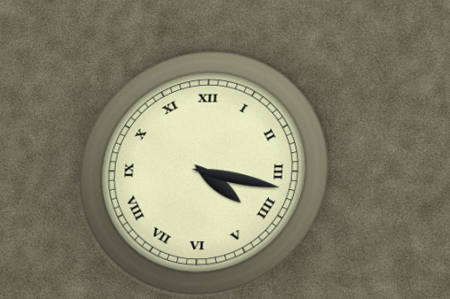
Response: 4:17
